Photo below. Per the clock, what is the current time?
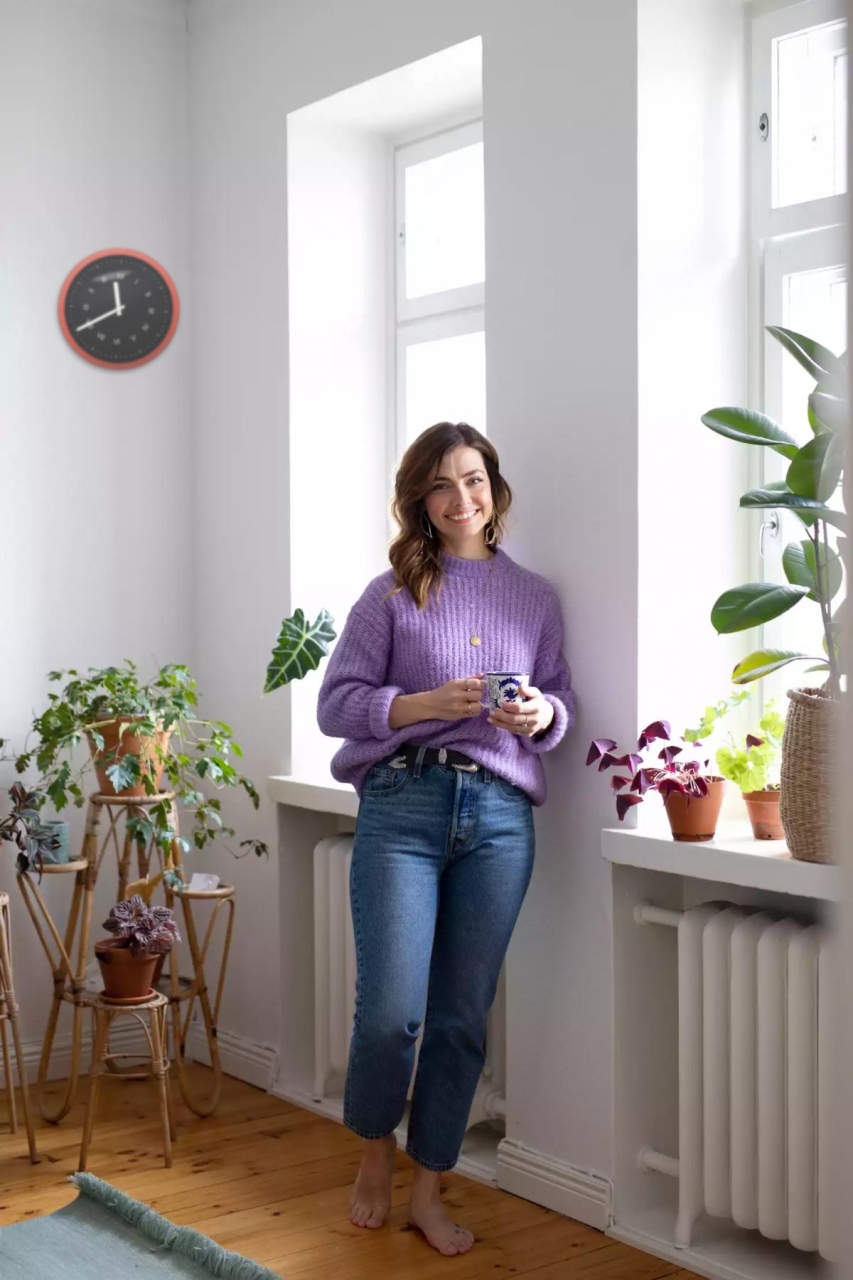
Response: 11:40
